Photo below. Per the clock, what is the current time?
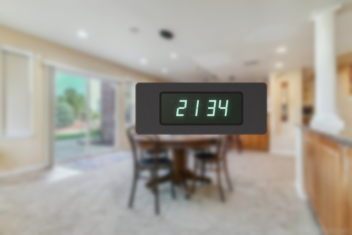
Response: 21:34
